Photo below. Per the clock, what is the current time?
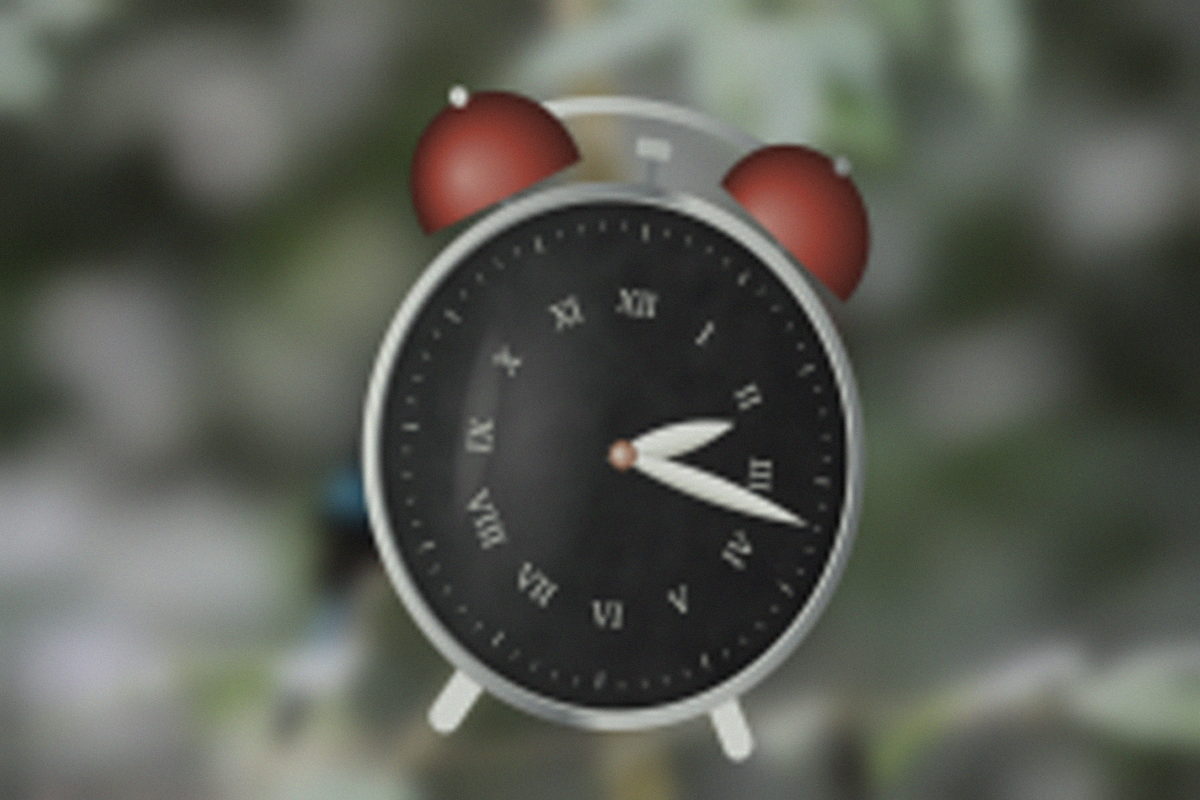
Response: 2:17
